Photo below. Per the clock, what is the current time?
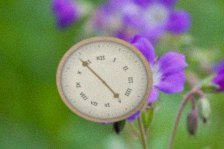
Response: 4:54
